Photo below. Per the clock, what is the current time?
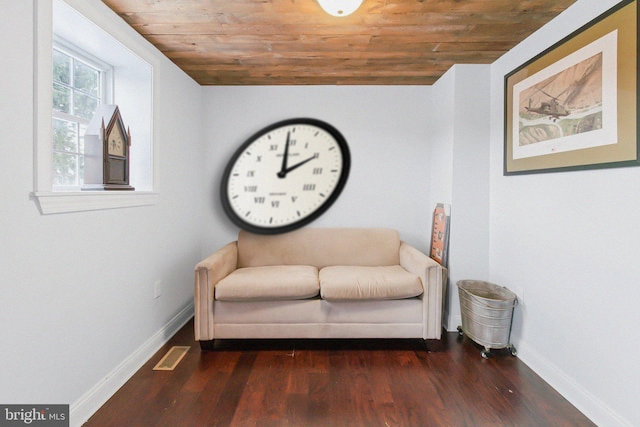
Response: 1:59
